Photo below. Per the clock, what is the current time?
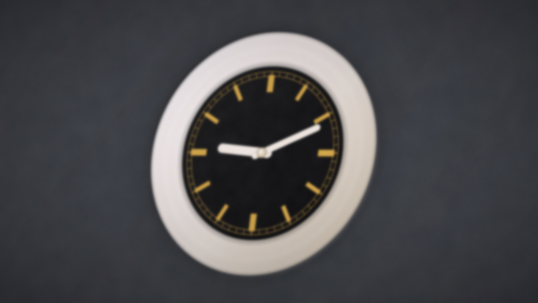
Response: 9:11
